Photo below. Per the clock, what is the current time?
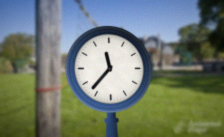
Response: 11:37
